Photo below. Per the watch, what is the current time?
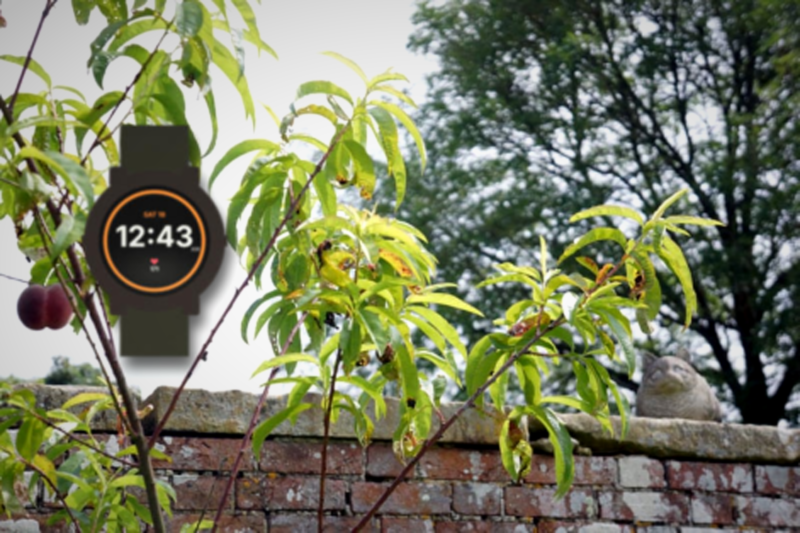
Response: 12:43
